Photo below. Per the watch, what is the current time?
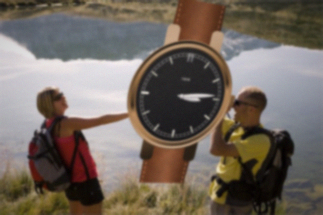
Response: 3:14
